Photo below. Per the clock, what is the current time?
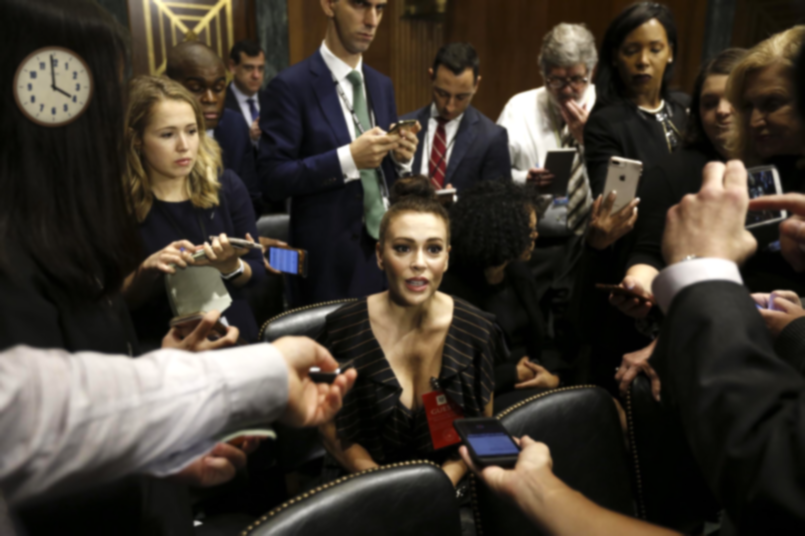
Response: 3:59
